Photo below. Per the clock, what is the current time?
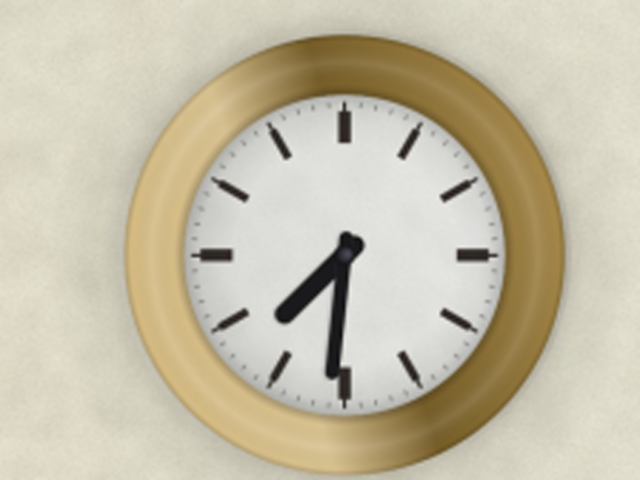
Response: 7:31
